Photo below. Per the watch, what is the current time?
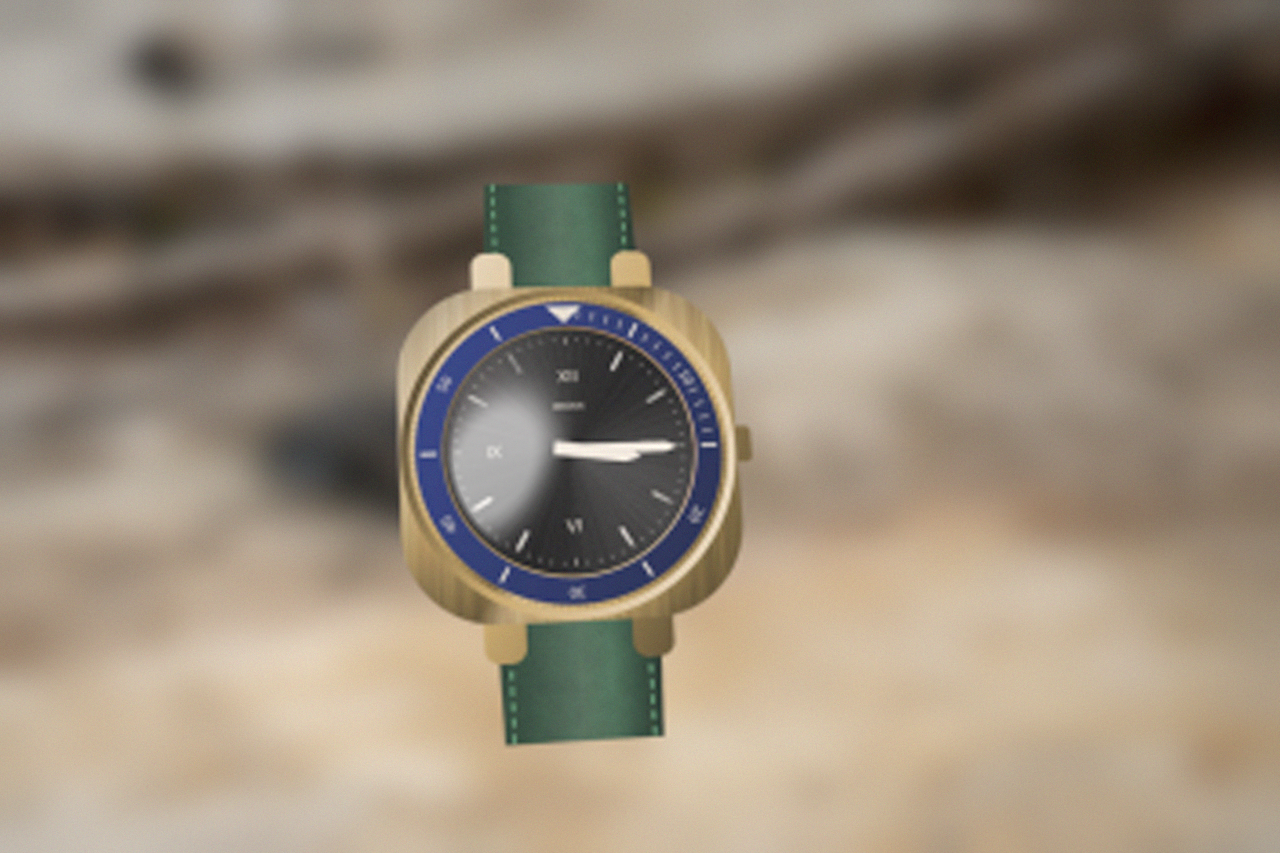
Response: 3:15
